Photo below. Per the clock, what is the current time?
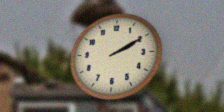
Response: 2:10
